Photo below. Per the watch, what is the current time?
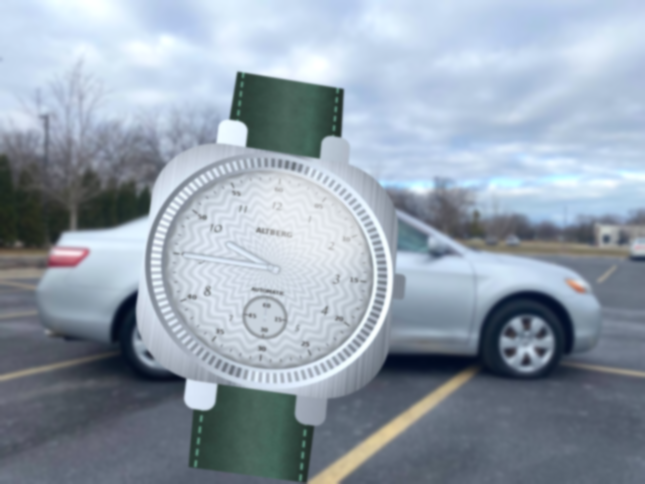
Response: 9:45
